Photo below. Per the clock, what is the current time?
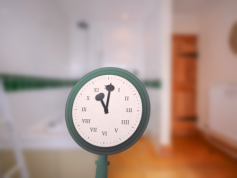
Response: 11:01
